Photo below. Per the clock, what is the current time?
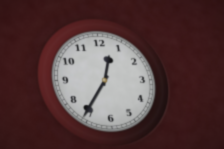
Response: 12:36
